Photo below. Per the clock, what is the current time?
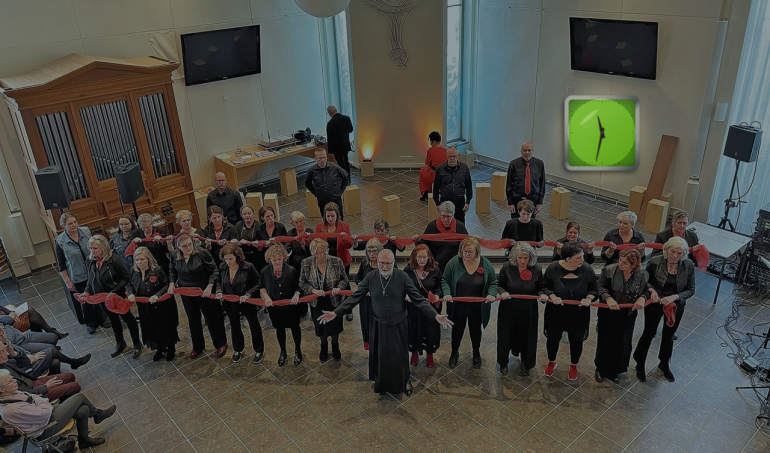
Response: 11:32
